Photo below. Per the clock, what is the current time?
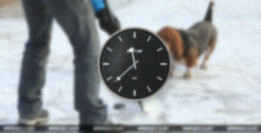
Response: 11:38
